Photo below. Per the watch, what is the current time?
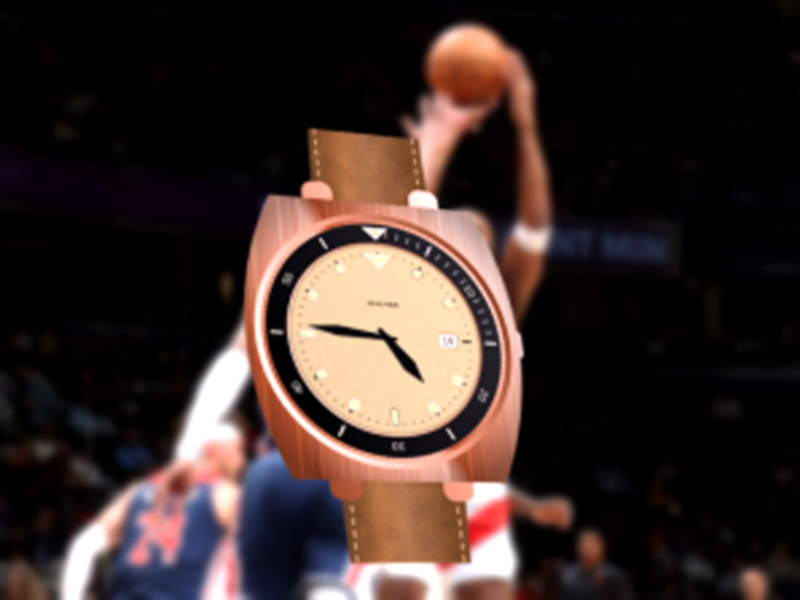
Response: 4:46
